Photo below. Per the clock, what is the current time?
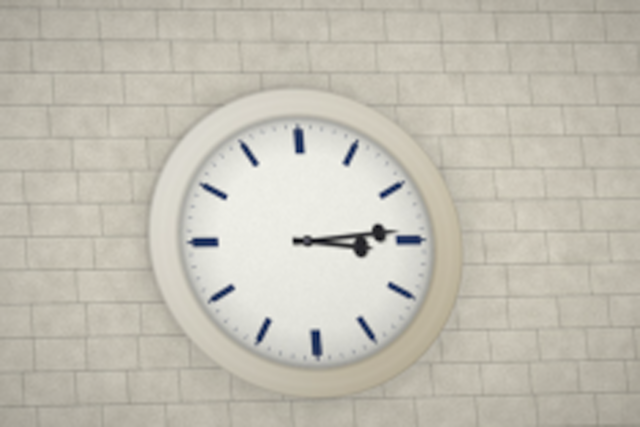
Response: 3:14
